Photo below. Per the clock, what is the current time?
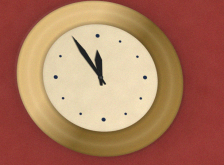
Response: 11:55
